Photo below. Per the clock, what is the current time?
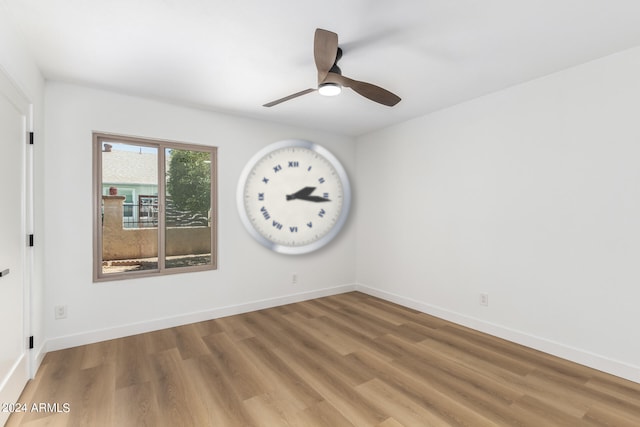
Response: 2:16
